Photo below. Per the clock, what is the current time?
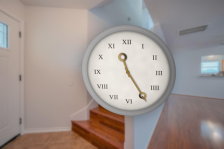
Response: 11:25
